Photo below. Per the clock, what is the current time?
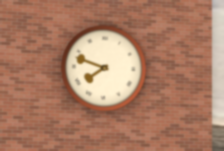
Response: 7:48
